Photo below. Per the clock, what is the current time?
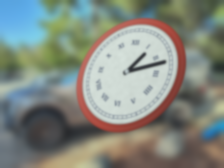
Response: 1:12
